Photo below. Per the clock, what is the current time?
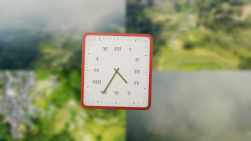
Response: 4:35
